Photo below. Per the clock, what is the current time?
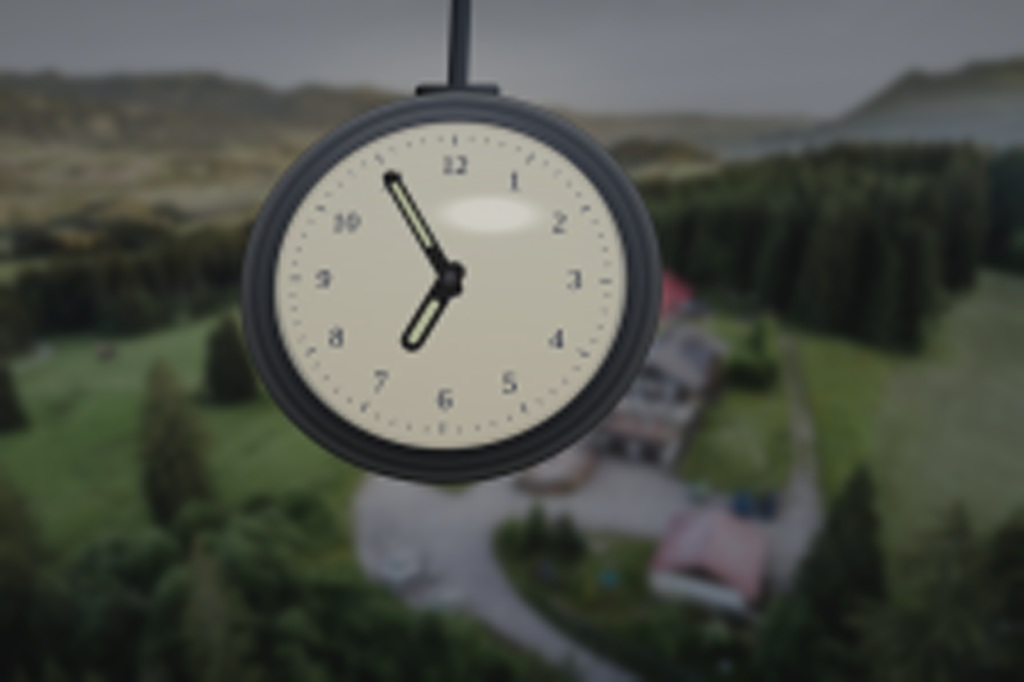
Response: 6:55
